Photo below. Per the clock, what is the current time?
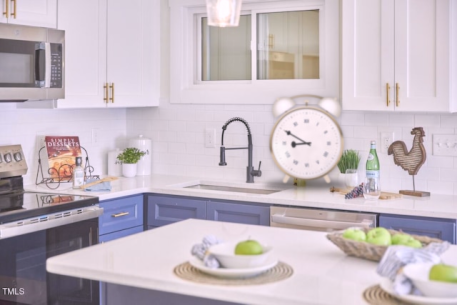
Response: 8:50
